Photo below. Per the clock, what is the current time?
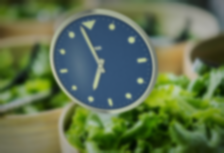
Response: 6:58
